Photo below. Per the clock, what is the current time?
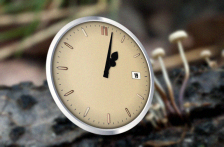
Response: 1:02
